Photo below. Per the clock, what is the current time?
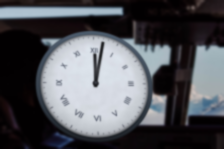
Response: 12:02
